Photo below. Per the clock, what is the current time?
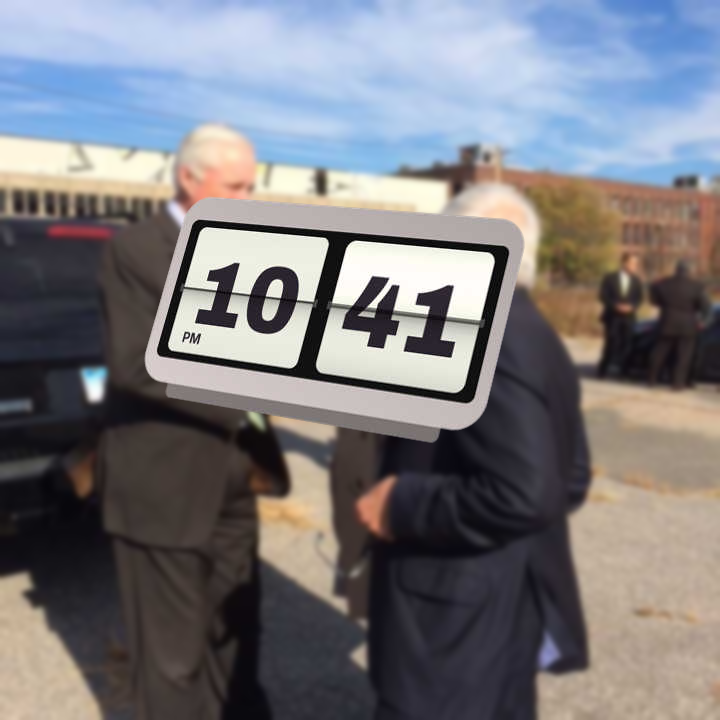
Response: 10:41
